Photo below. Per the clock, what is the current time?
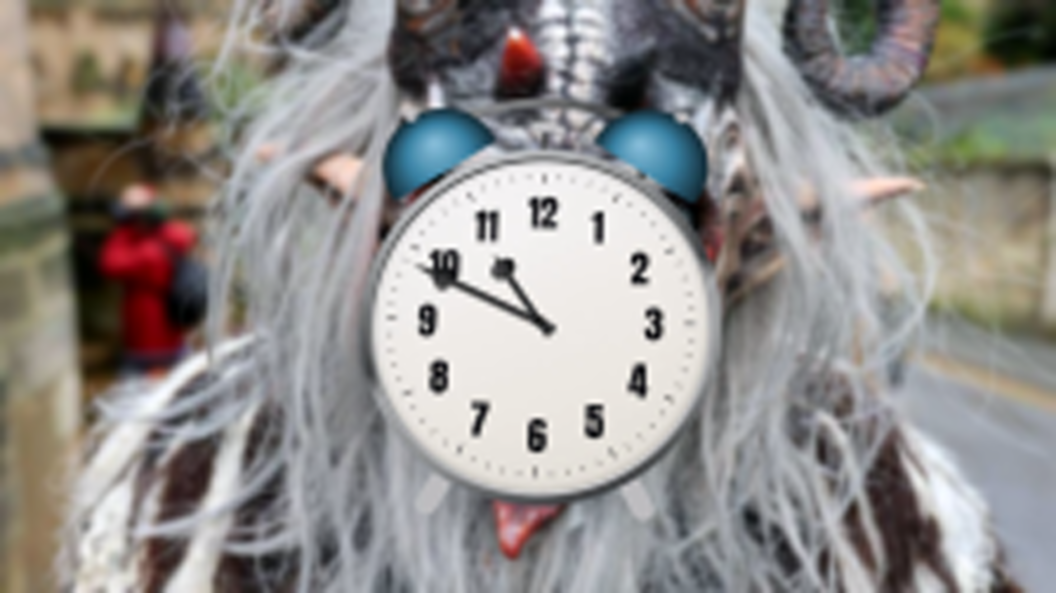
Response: 10:49
